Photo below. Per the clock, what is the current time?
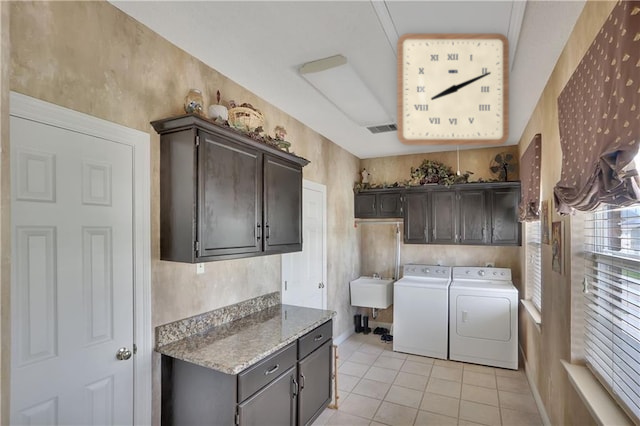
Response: 8:11
